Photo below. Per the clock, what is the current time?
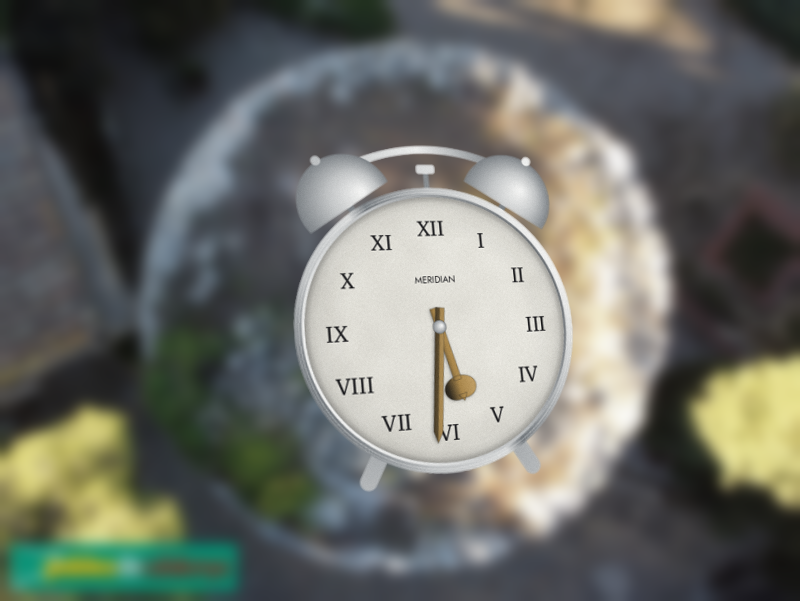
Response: 5:31
